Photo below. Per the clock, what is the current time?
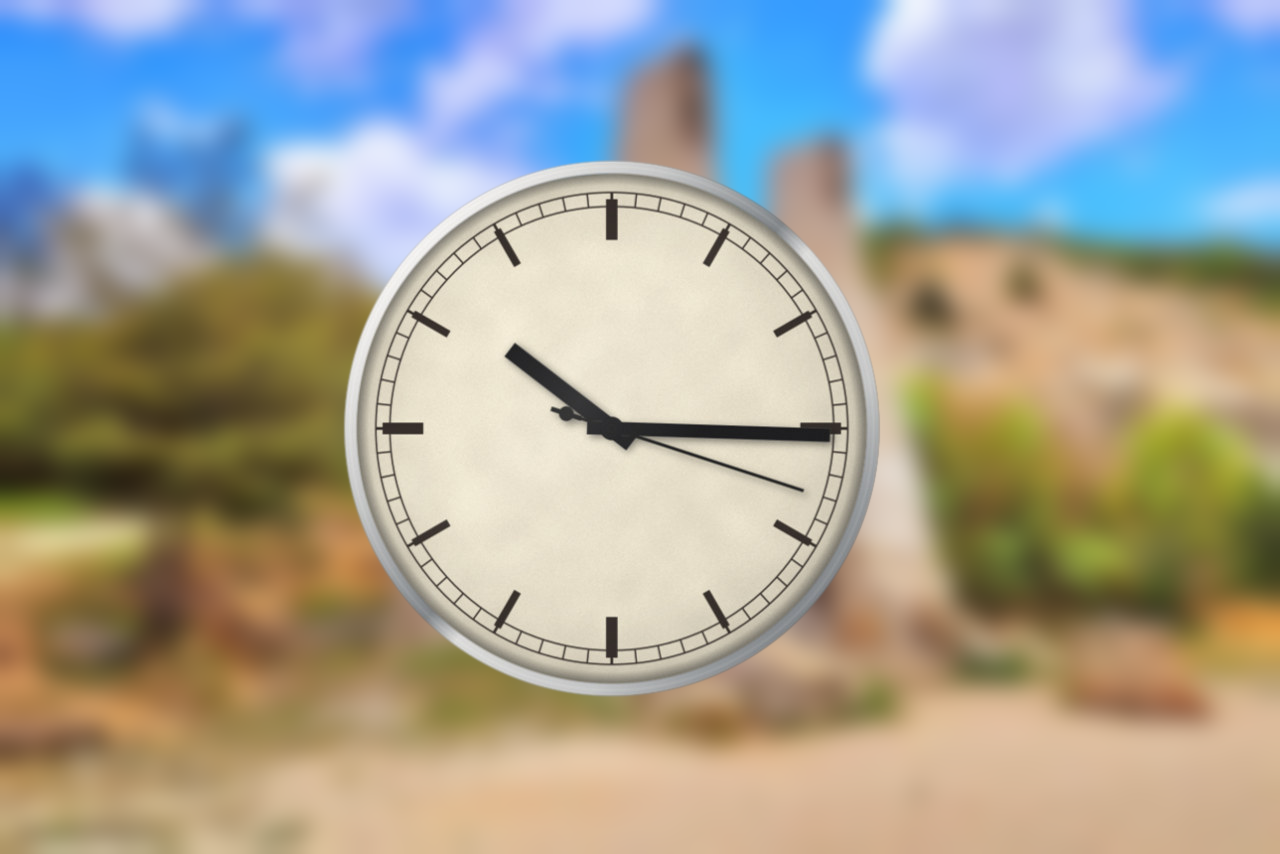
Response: 10:15:18
